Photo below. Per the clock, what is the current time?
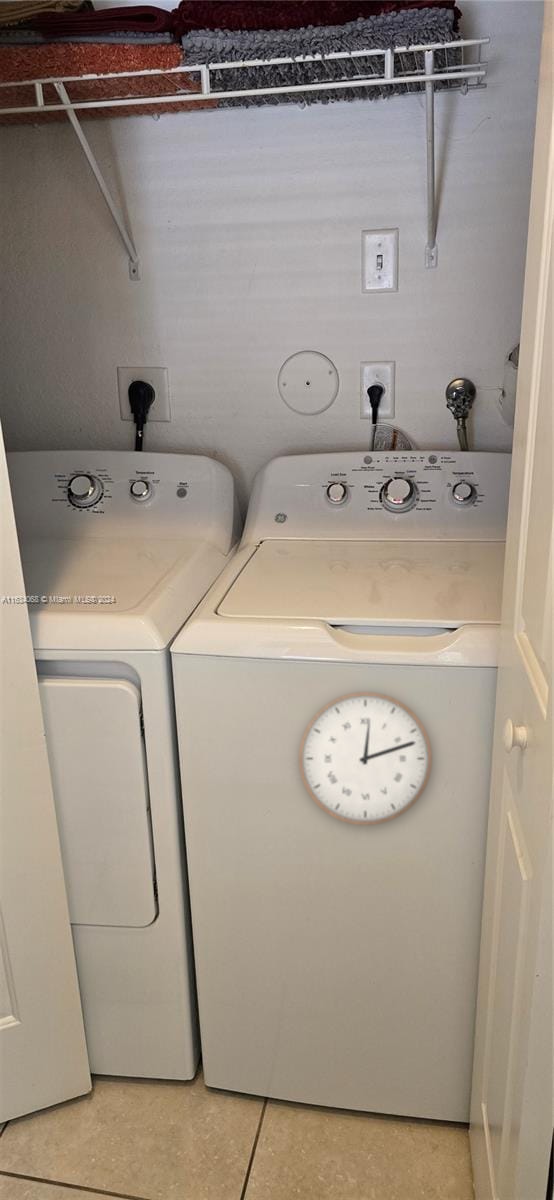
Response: 12:12
